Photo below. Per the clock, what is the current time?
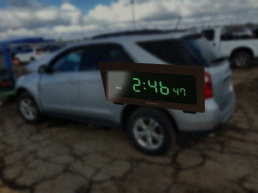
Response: 2:46:47
